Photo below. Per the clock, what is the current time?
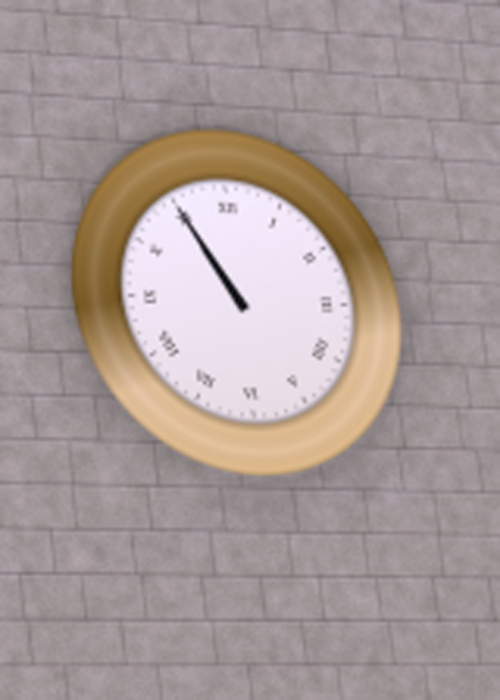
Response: 10:55
